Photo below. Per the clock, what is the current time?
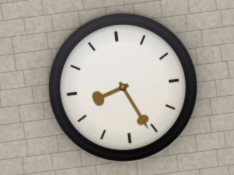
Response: 8:26
